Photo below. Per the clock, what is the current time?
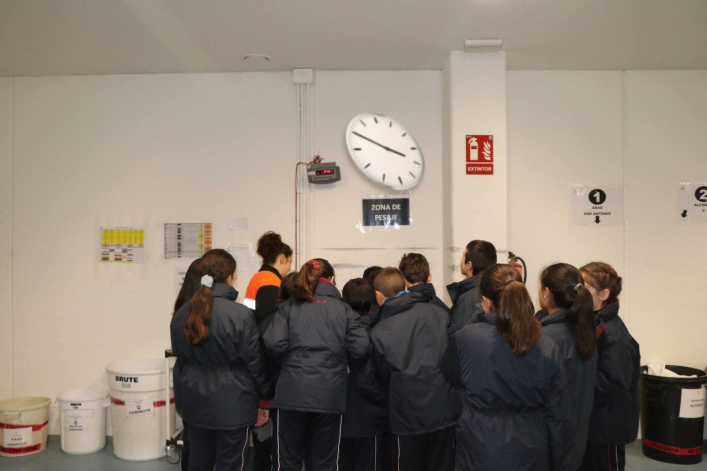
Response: 3:50
